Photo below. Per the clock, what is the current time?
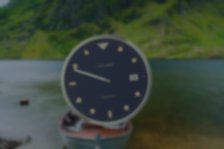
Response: 9:49
